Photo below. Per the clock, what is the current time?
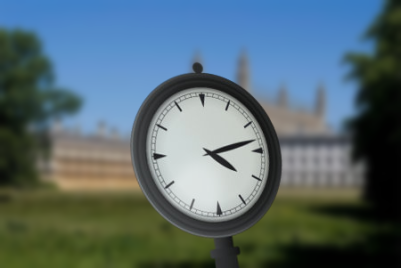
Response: 4:13
